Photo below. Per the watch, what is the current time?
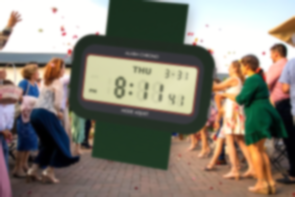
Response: 8:11:41
